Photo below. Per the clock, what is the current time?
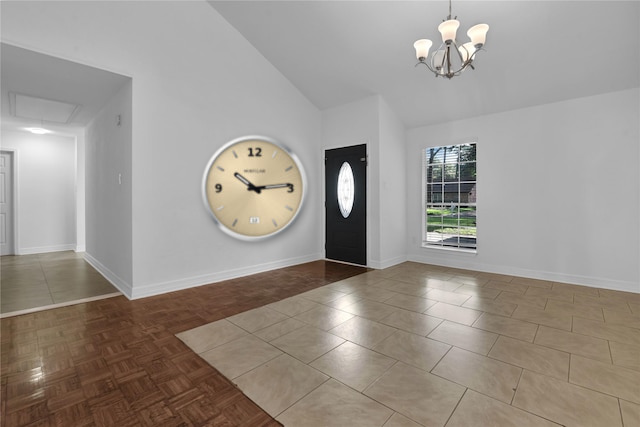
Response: 10:14
